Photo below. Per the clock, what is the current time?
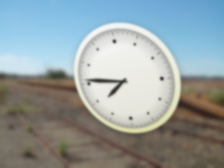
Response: 7:46
